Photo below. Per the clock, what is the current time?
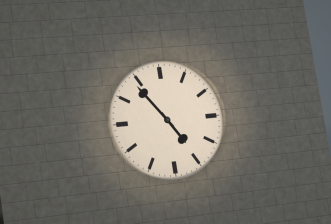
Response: 4:54
